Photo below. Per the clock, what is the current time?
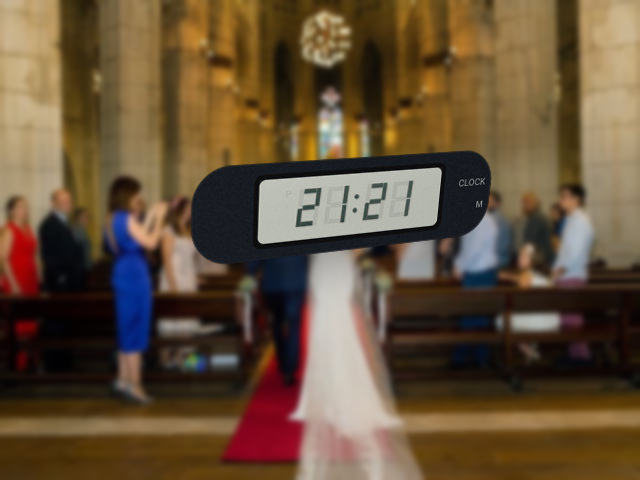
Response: 21:21
